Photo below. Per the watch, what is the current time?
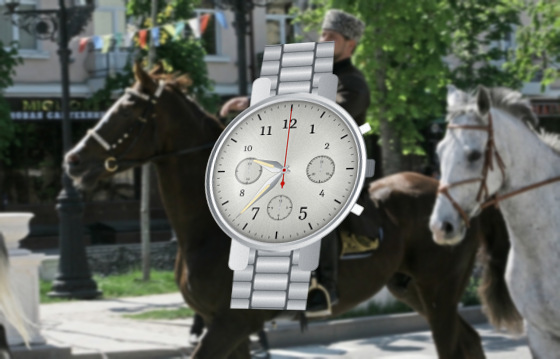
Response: 9:37
